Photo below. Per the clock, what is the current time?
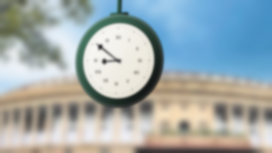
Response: 8:51
